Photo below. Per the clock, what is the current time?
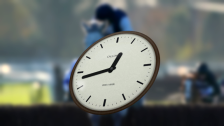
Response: 12:43
